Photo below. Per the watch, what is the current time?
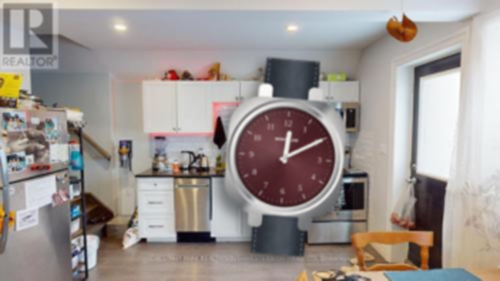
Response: 12:10
